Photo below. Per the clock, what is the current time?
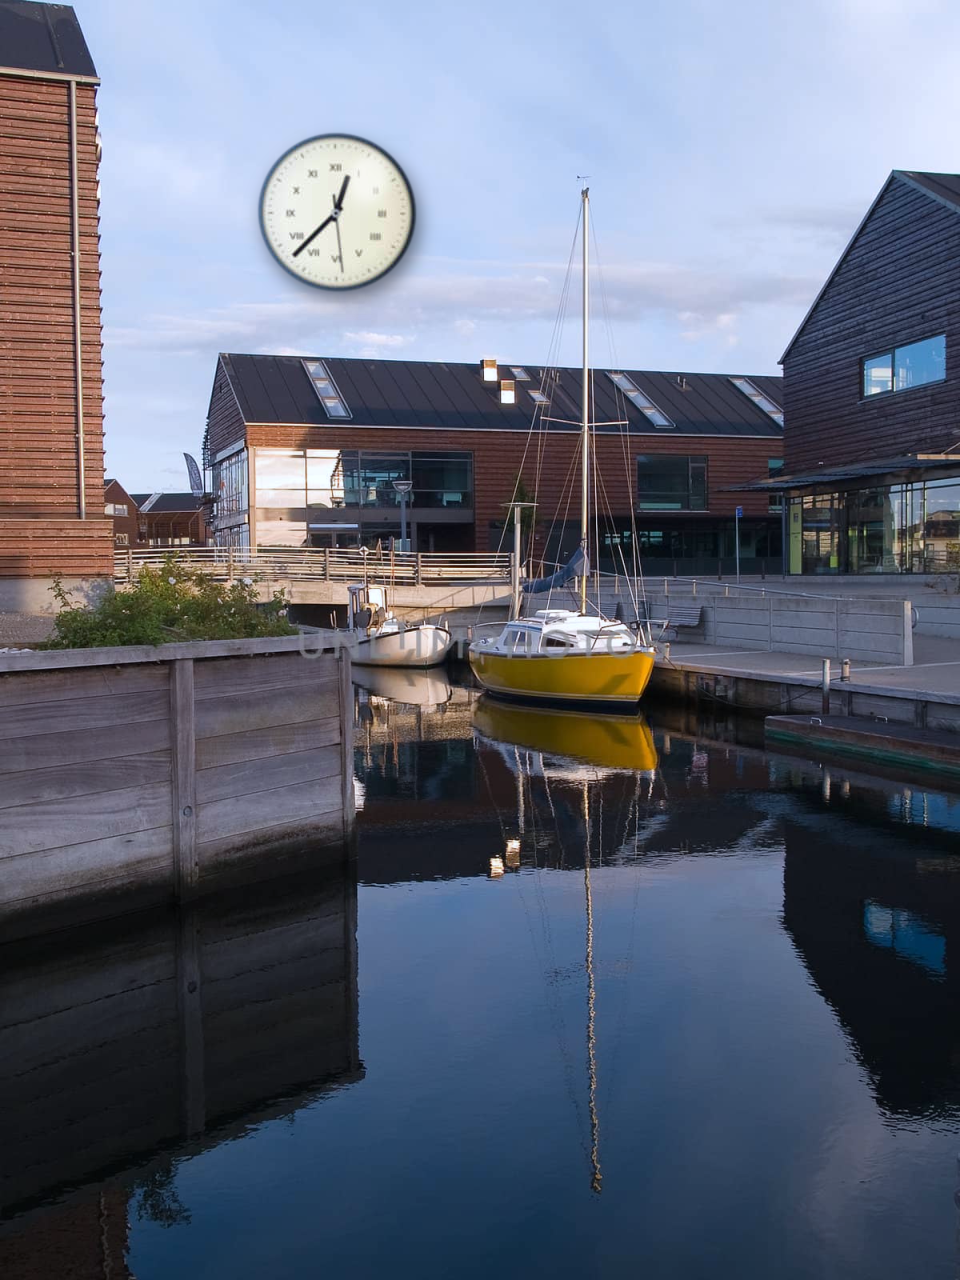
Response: 12:37:29
